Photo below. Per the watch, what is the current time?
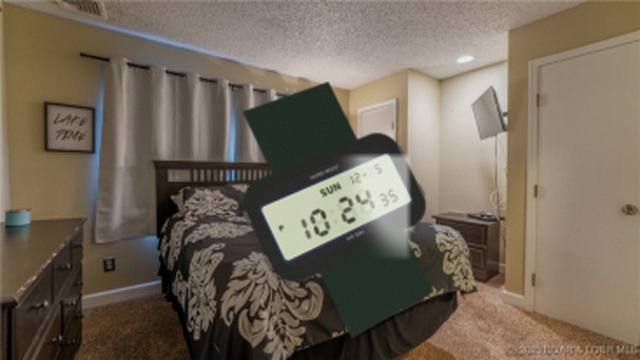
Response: 10:24:35
